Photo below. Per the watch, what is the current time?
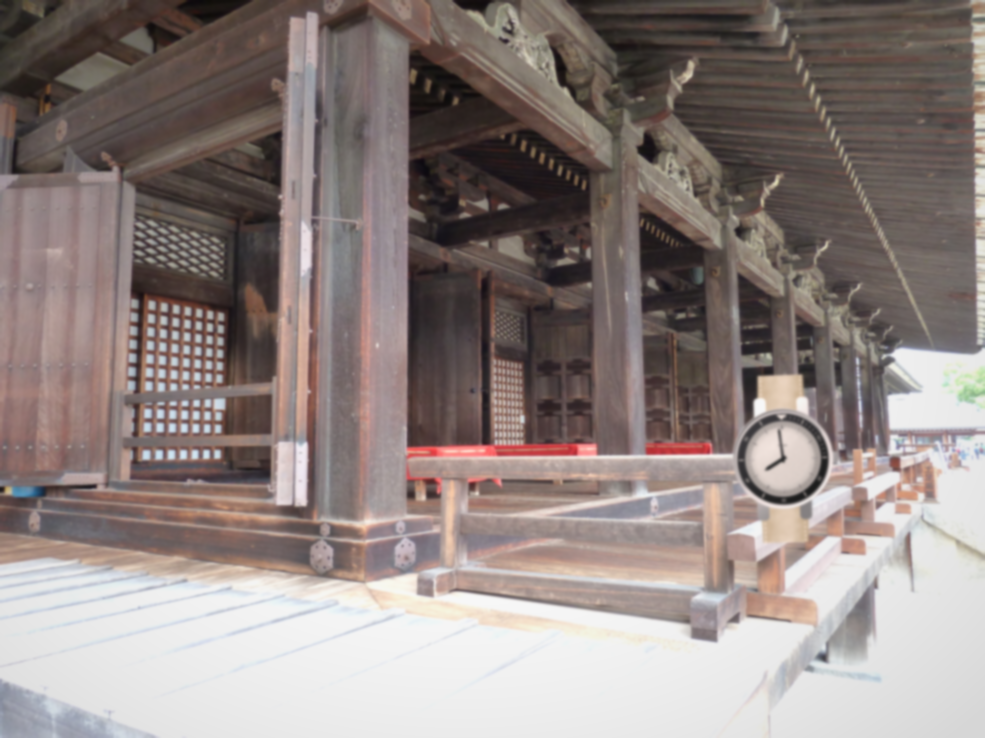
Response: 7:59
